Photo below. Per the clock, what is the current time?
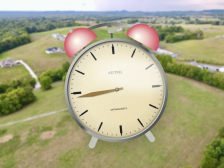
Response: 8:44
